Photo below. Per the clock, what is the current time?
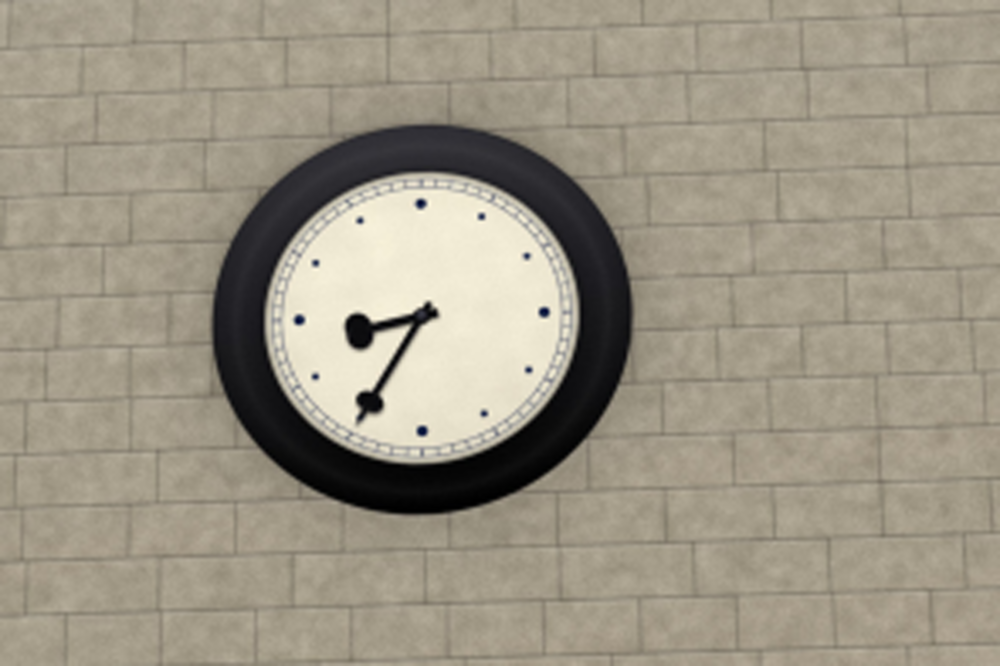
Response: 8:35
